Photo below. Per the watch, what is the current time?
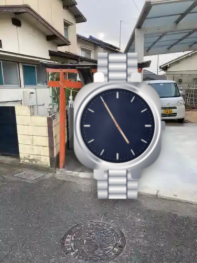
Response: 4:55
